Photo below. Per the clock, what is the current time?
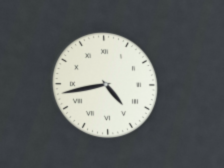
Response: 4:43
